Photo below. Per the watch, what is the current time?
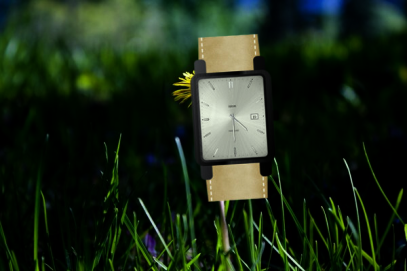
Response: 4:30
